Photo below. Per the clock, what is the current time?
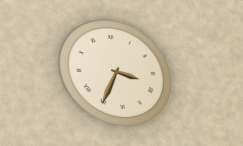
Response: 3:35
